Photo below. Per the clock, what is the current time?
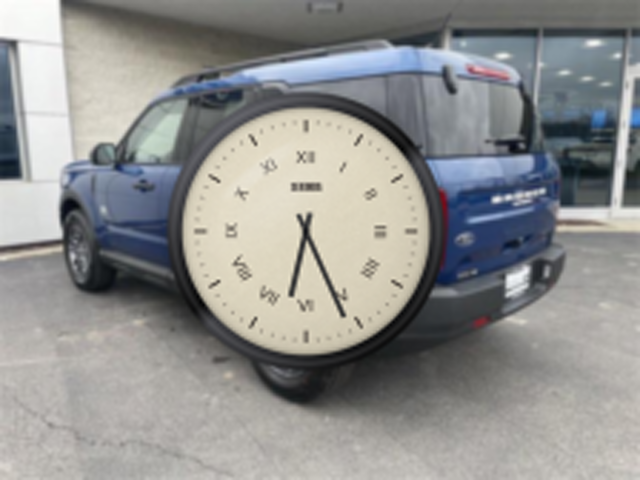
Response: 6:26
